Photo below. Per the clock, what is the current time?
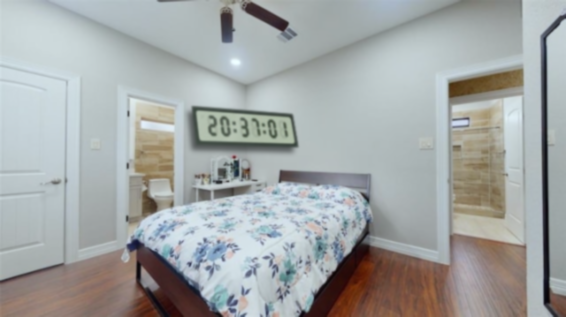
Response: 20:37:01
